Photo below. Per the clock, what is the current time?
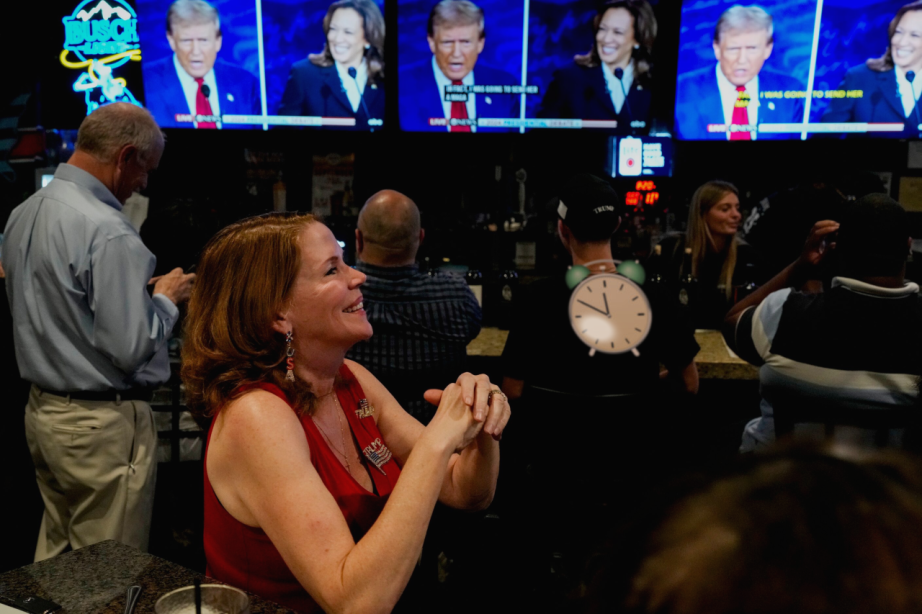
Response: 11:50
